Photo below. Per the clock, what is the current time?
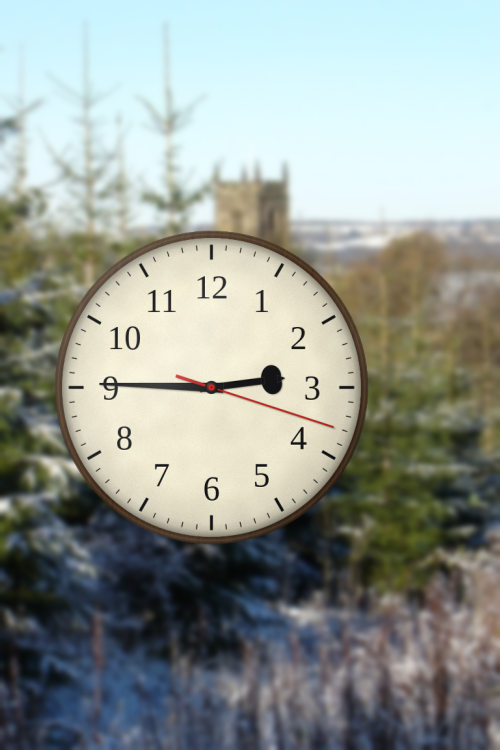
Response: 2:45:18
